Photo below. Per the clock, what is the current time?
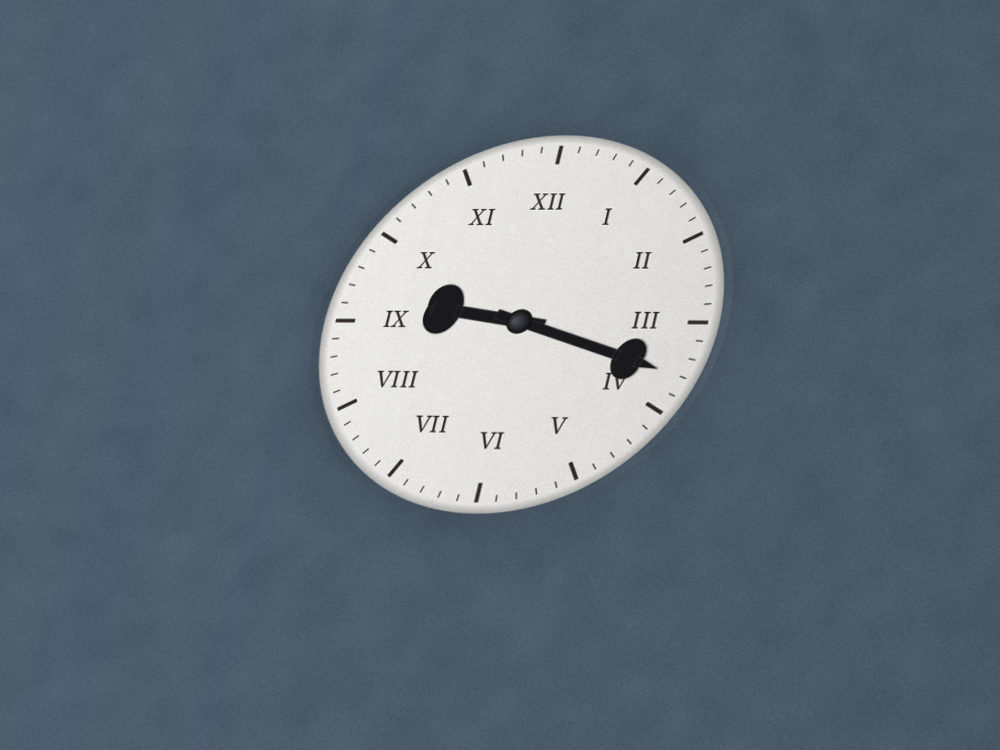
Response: 9:18
